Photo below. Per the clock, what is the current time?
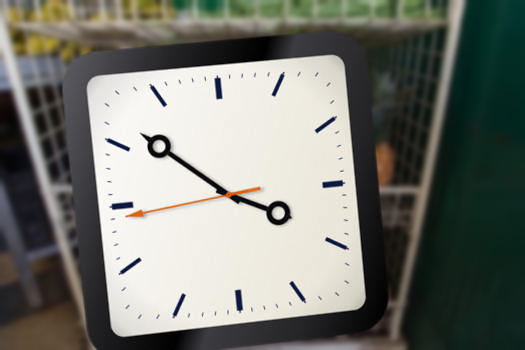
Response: 3:51:44
